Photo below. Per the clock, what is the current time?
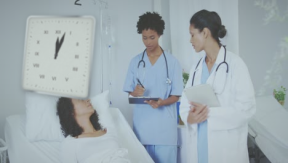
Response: 12:03
